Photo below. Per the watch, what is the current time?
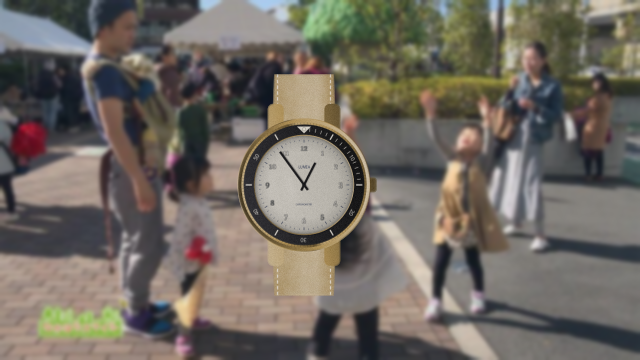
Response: 12:54
